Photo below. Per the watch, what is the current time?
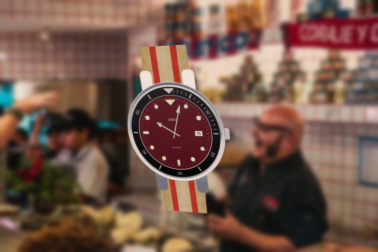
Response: 10:03
